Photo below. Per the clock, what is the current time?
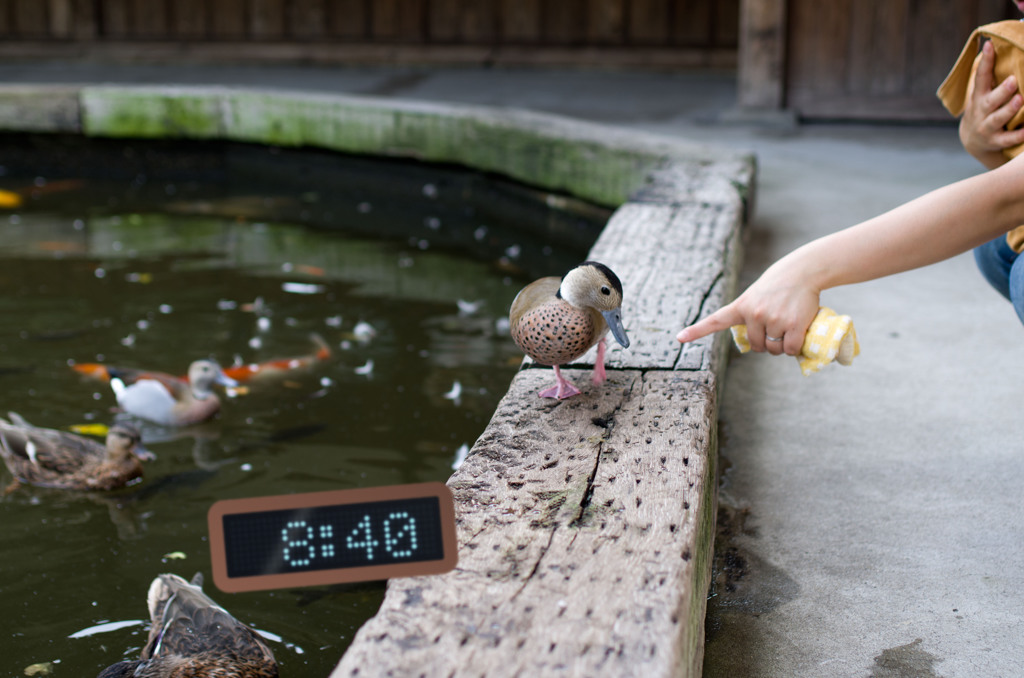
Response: 8:40
